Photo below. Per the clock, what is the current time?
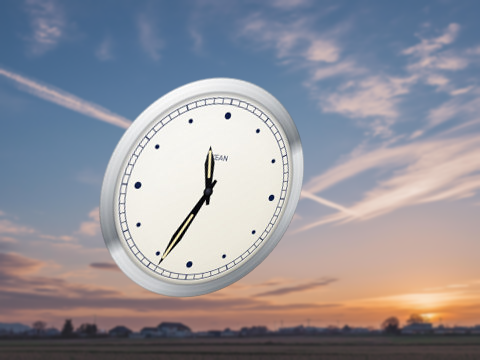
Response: 11:34
